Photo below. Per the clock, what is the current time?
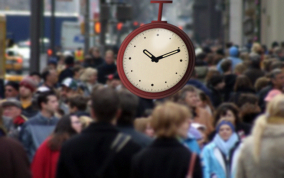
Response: 10:11
